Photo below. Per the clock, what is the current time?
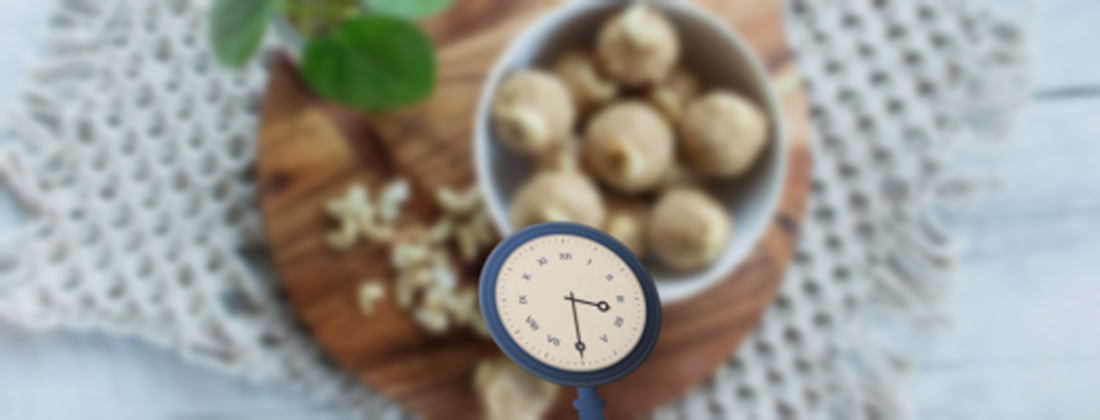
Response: 3:30
